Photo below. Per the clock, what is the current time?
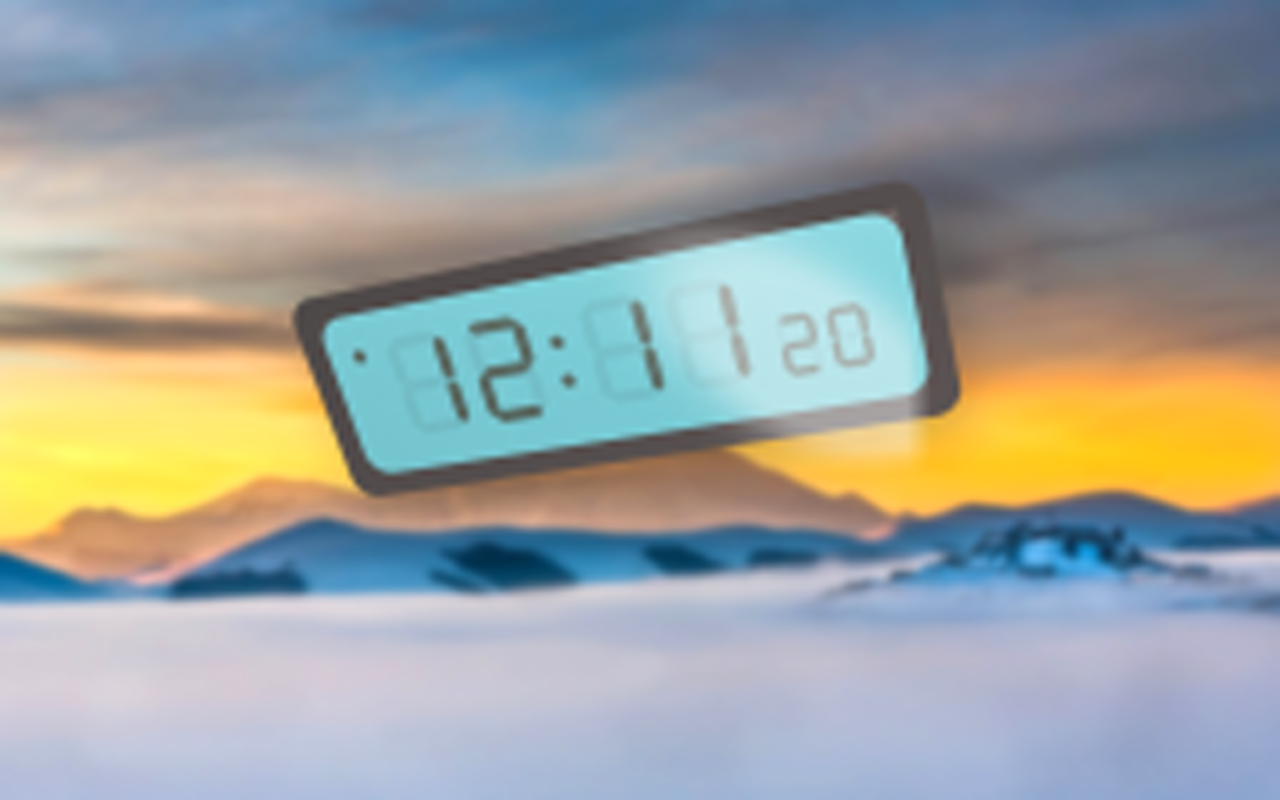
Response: 12:11:20
